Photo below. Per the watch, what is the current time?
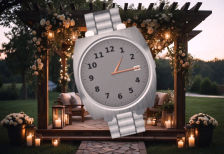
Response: 1:15
